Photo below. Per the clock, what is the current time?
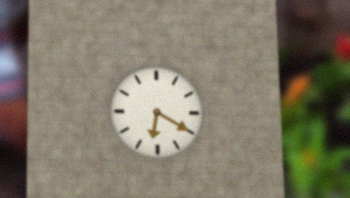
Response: 6:20
